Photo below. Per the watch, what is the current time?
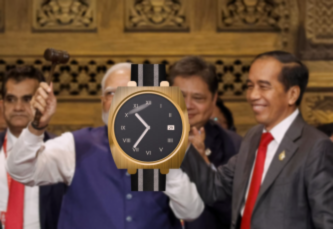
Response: 10:36
